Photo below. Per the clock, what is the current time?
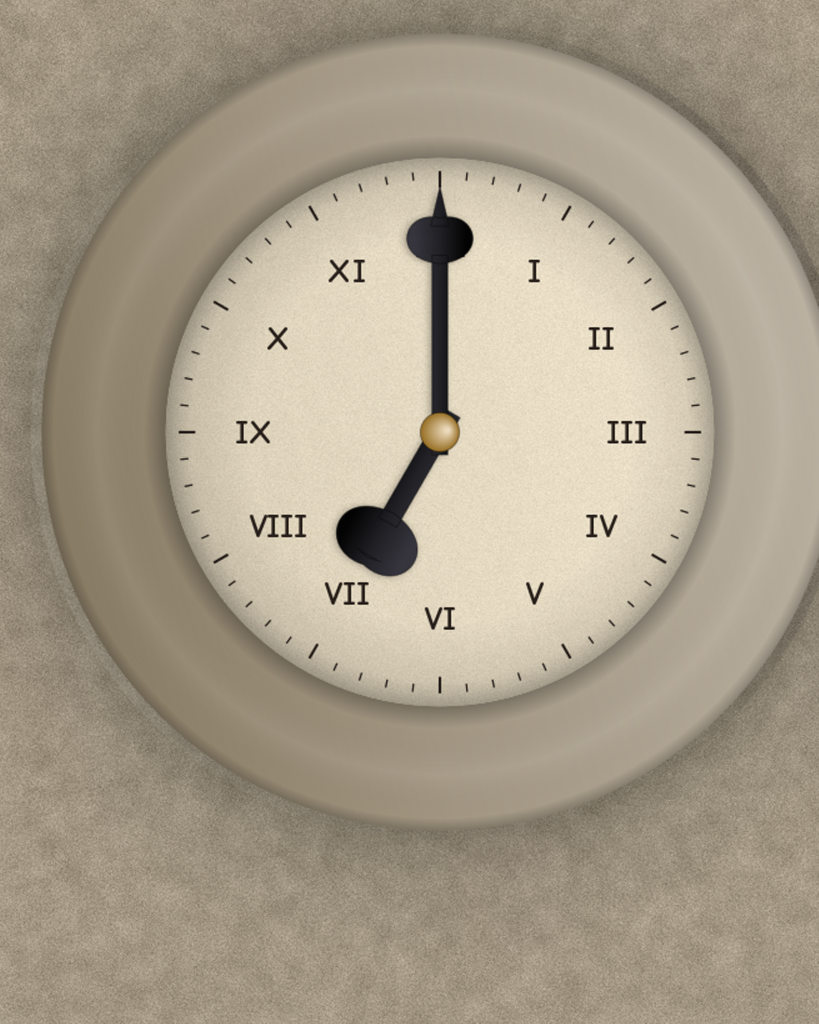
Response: 7:00
